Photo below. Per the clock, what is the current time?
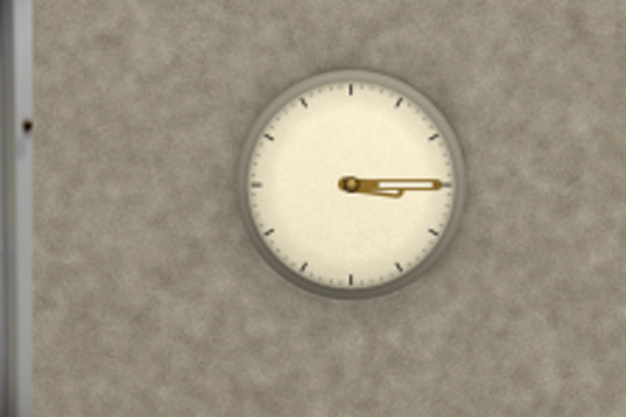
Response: 3:15
